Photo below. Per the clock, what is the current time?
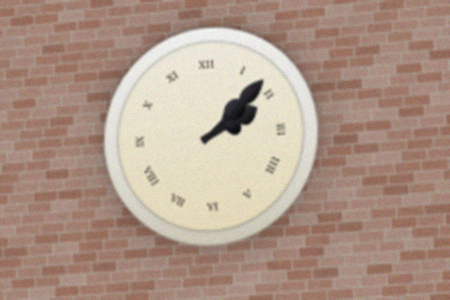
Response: 2:08
